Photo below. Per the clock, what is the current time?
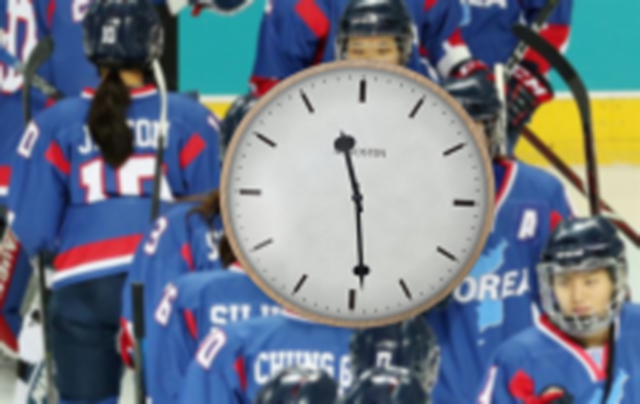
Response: 11:29
